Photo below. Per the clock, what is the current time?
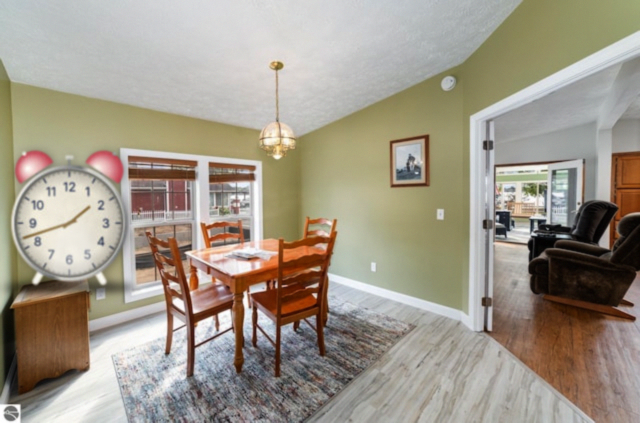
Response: 1:42
